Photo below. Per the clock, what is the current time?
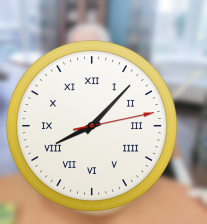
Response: 8:07:13
